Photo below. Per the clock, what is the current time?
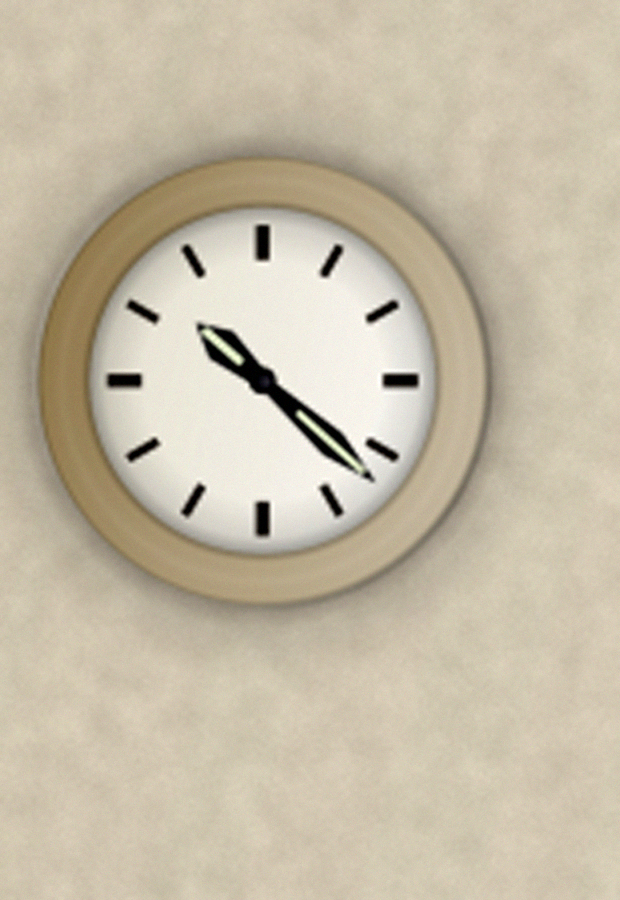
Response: 10:22
